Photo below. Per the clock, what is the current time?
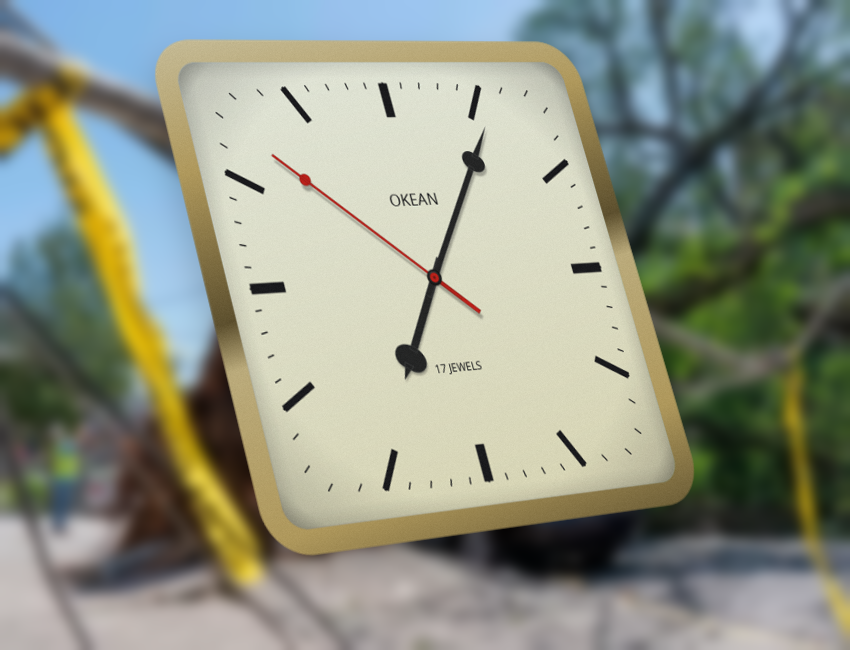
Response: 7:05:52
